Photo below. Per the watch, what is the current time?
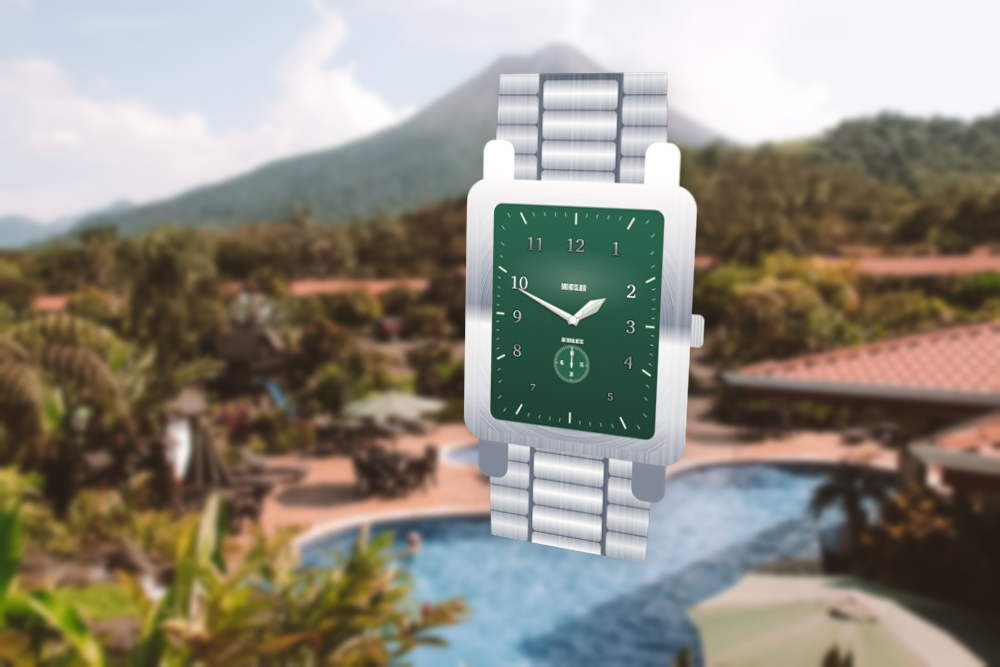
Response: 1:49
